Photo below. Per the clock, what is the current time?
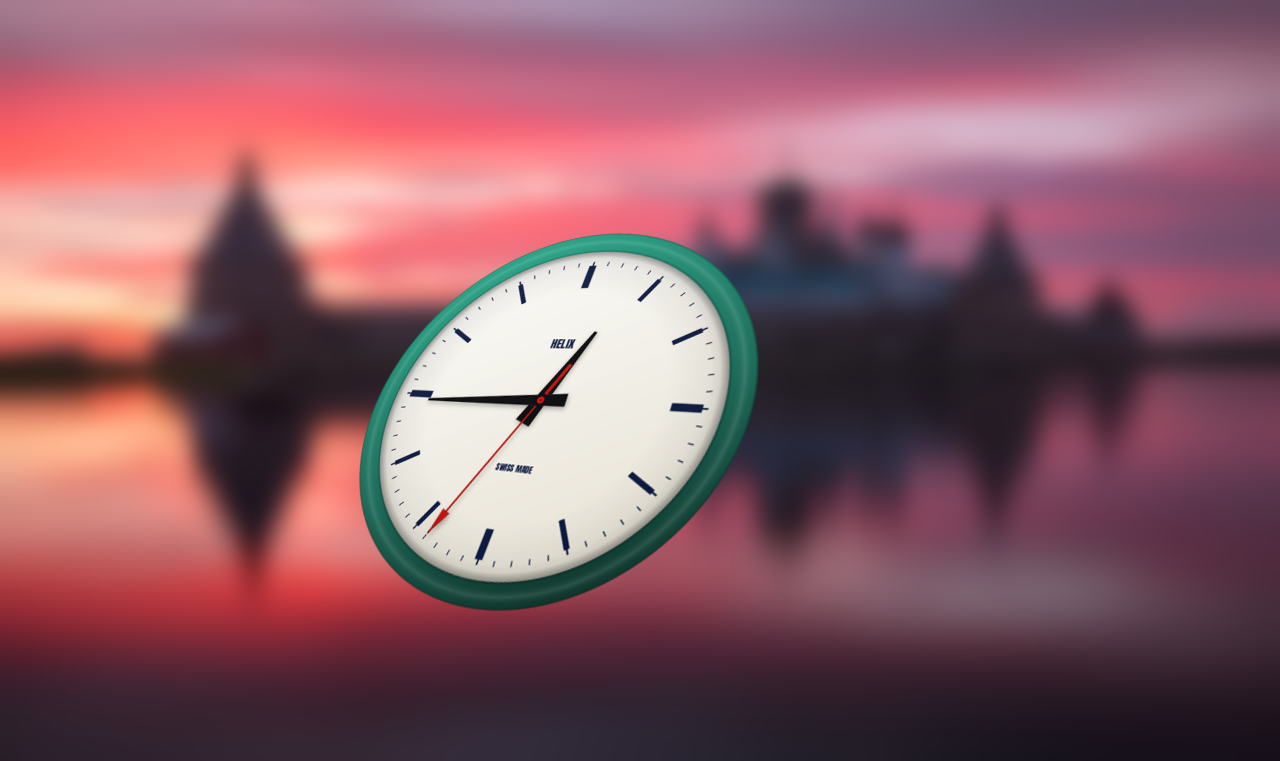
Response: 12:44:34
